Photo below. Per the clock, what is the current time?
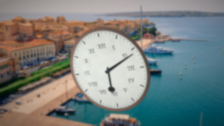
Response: 6:11
